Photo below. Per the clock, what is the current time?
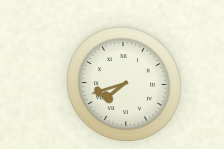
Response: 7:42
